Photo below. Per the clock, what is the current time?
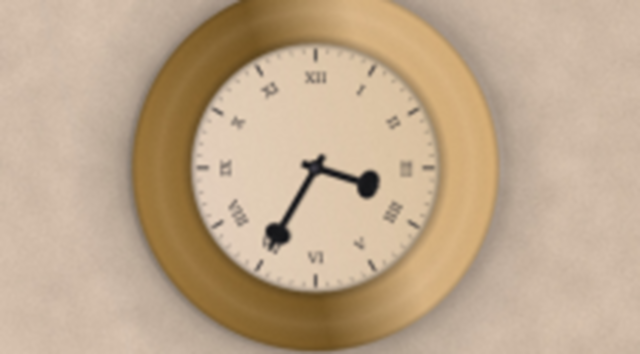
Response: 3:35
